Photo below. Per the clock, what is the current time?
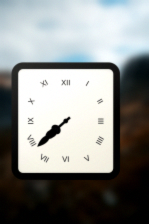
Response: 7:38
